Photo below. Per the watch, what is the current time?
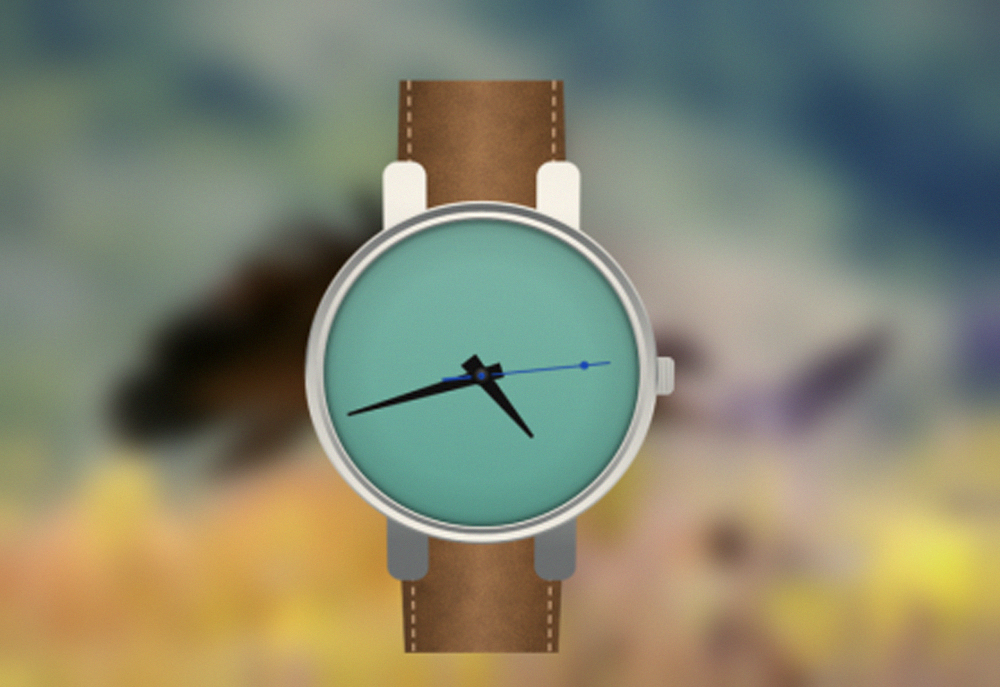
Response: 4:42:14
